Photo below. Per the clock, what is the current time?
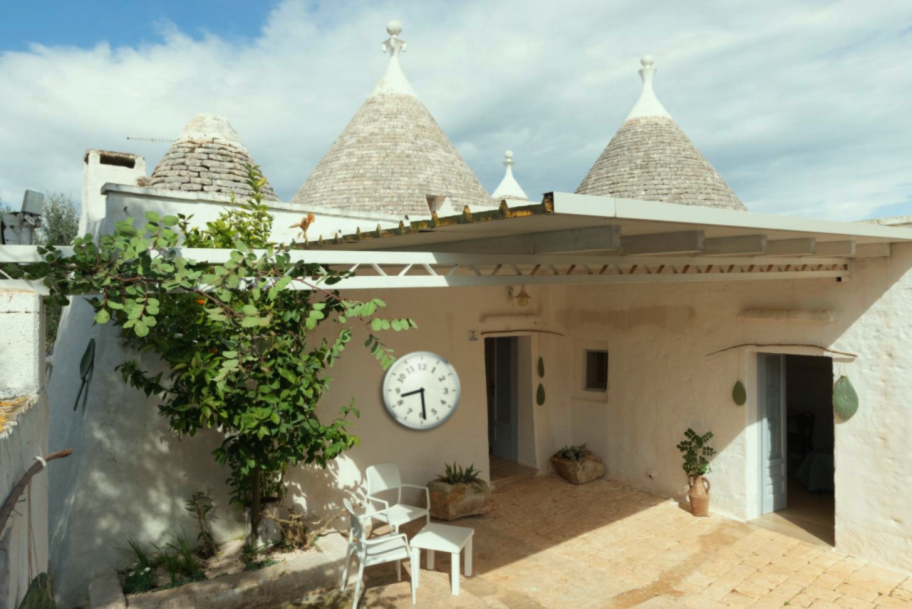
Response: 8:29
